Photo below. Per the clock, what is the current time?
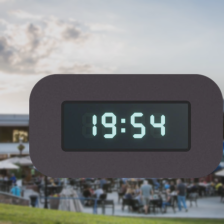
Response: 19:54
